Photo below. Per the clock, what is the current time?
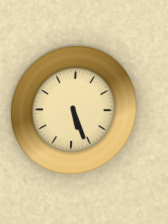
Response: 5:26
